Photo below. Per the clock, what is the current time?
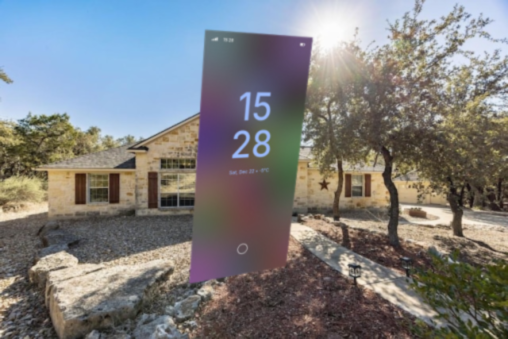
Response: 15:28
